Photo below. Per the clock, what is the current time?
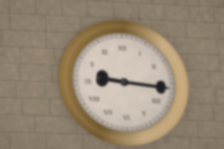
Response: 9:16
